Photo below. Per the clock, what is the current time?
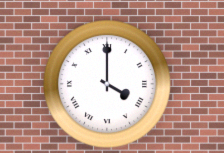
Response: 4:00
